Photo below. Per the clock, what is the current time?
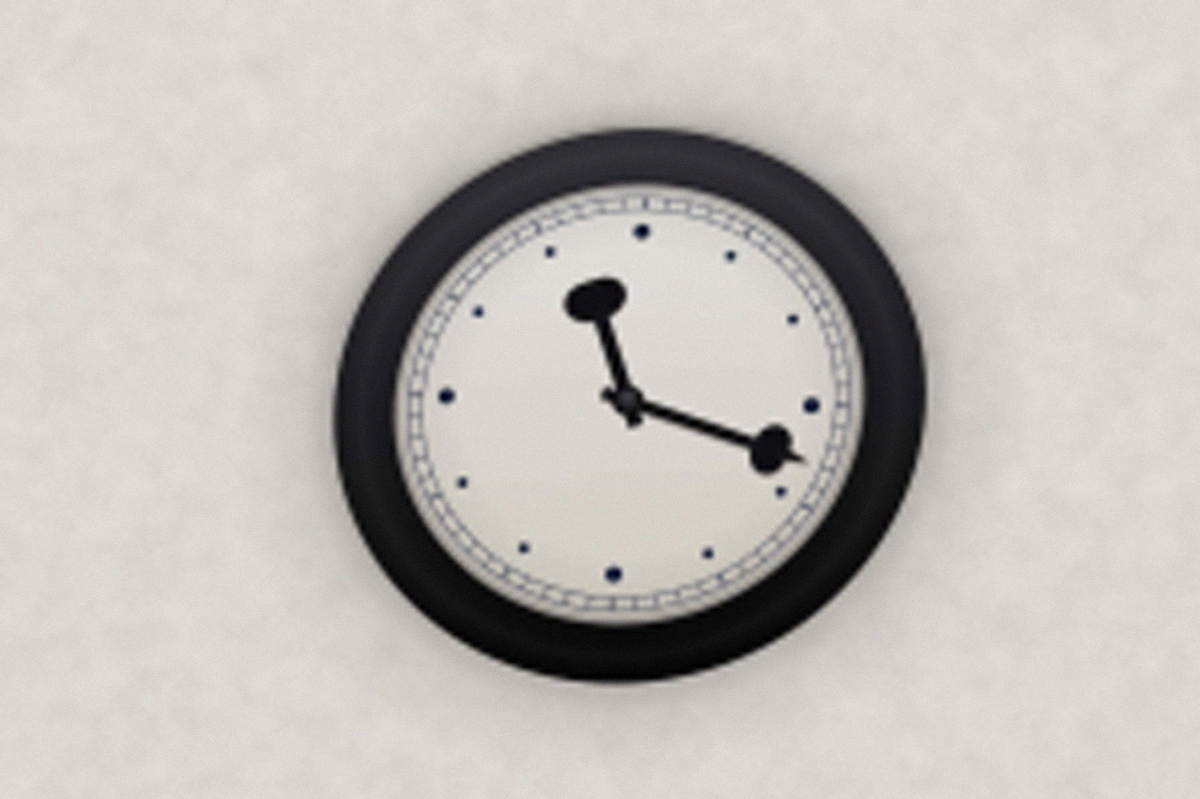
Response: 11:18
